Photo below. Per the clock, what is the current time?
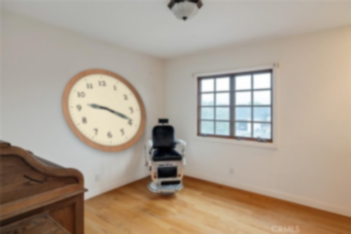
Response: 9:19
